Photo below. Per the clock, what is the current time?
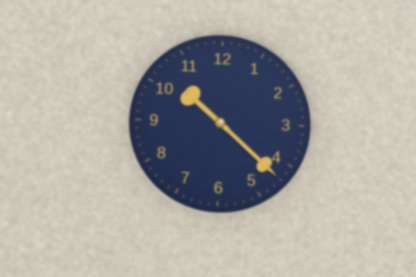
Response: 10:22
